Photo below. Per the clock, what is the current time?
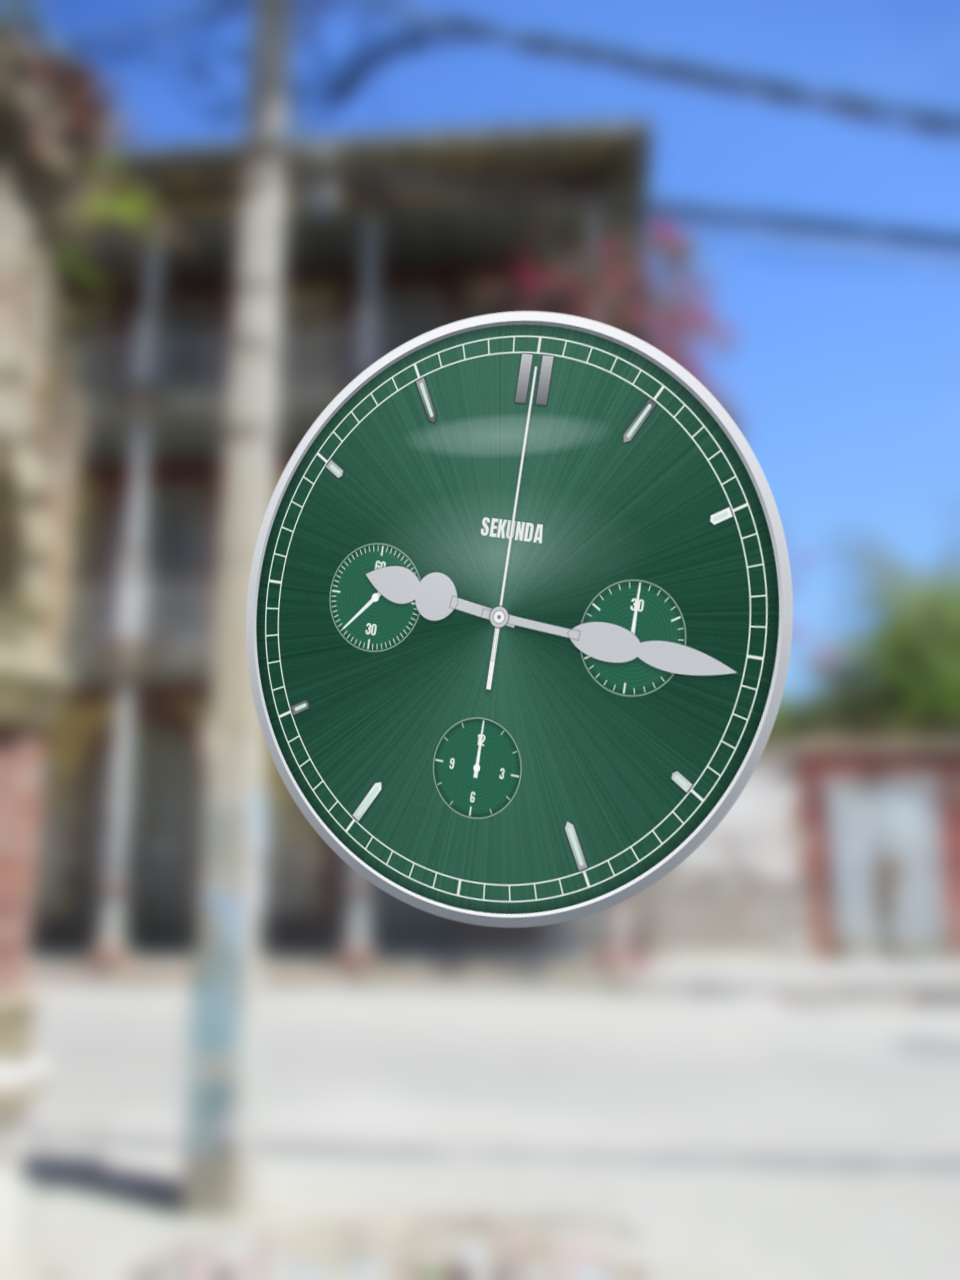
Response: 9:15:37
